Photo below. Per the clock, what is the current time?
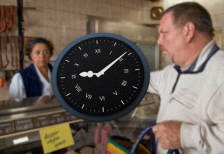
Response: 9:09
